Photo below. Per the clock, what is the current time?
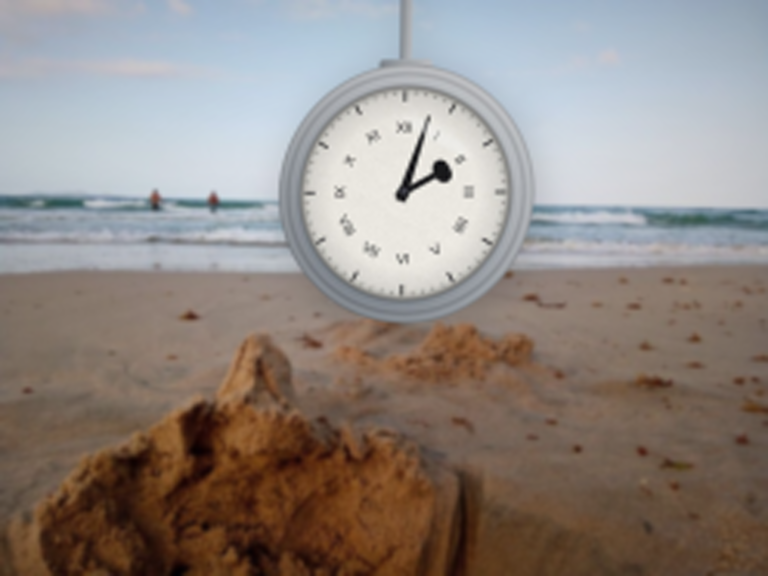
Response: 2:03
